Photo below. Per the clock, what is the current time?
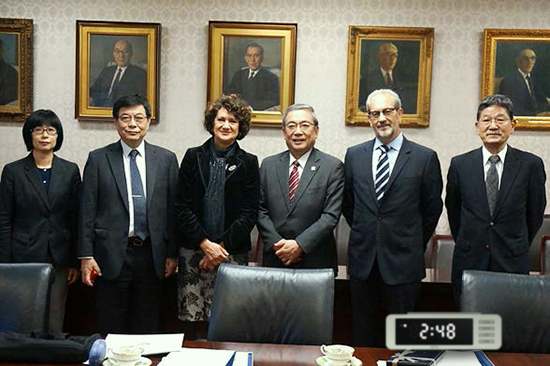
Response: 2:48
